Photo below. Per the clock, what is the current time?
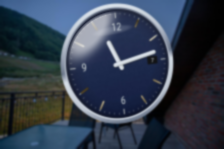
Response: 11:13
